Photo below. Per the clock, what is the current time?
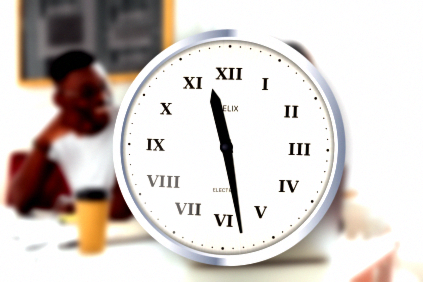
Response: 11:28
